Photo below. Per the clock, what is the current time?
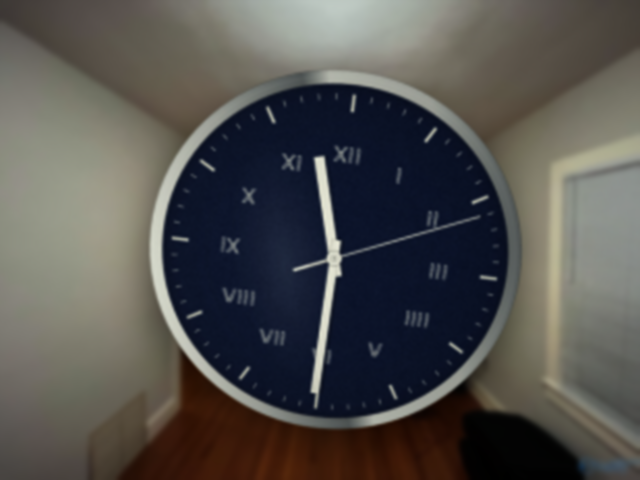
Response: 11:30:11
